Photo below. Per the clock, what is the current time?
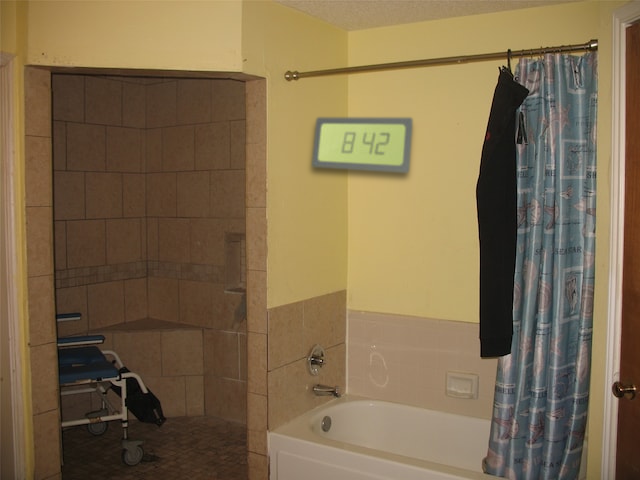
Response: 8:42
